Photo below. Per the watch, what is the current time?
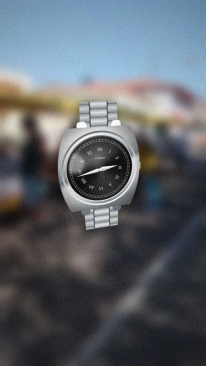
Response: 2:43
